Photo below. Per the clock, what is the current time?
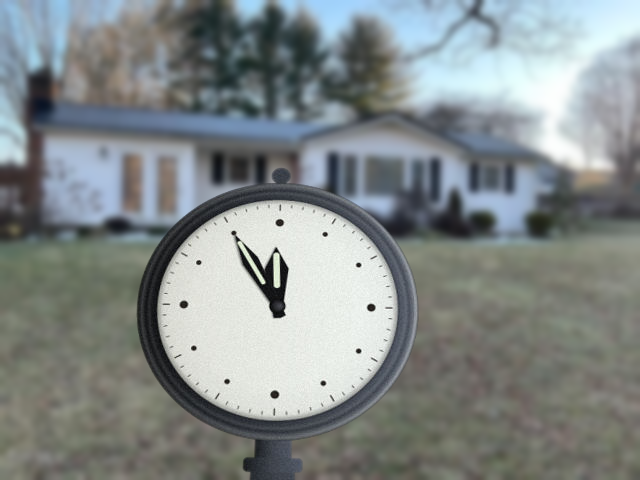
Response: 11:55
